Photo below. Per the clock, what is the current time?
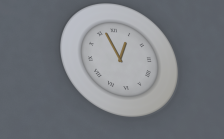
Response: 12:57
